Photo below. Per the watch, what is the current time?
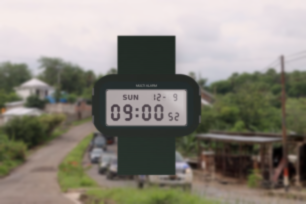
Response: 9:00
